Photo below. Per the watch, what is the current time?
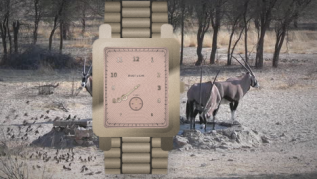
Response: 7:39
